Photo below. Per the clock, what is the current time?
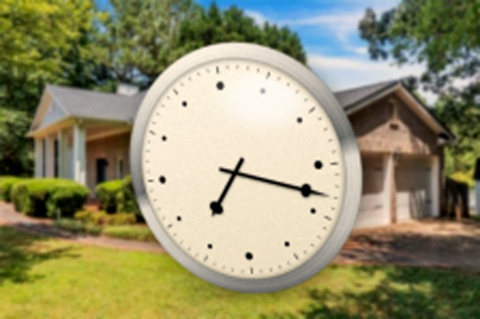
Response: 7:18
